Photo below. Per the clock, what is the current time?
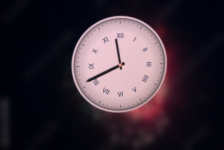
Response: 11:41
